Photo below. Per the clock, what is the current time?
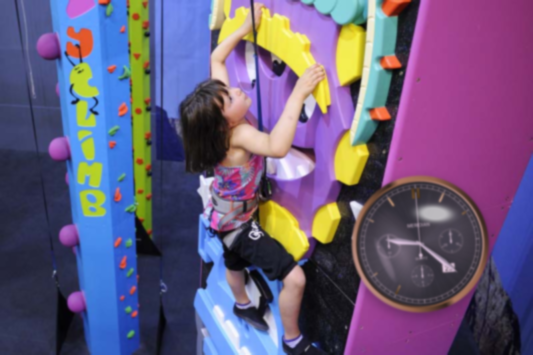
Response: 9:22
